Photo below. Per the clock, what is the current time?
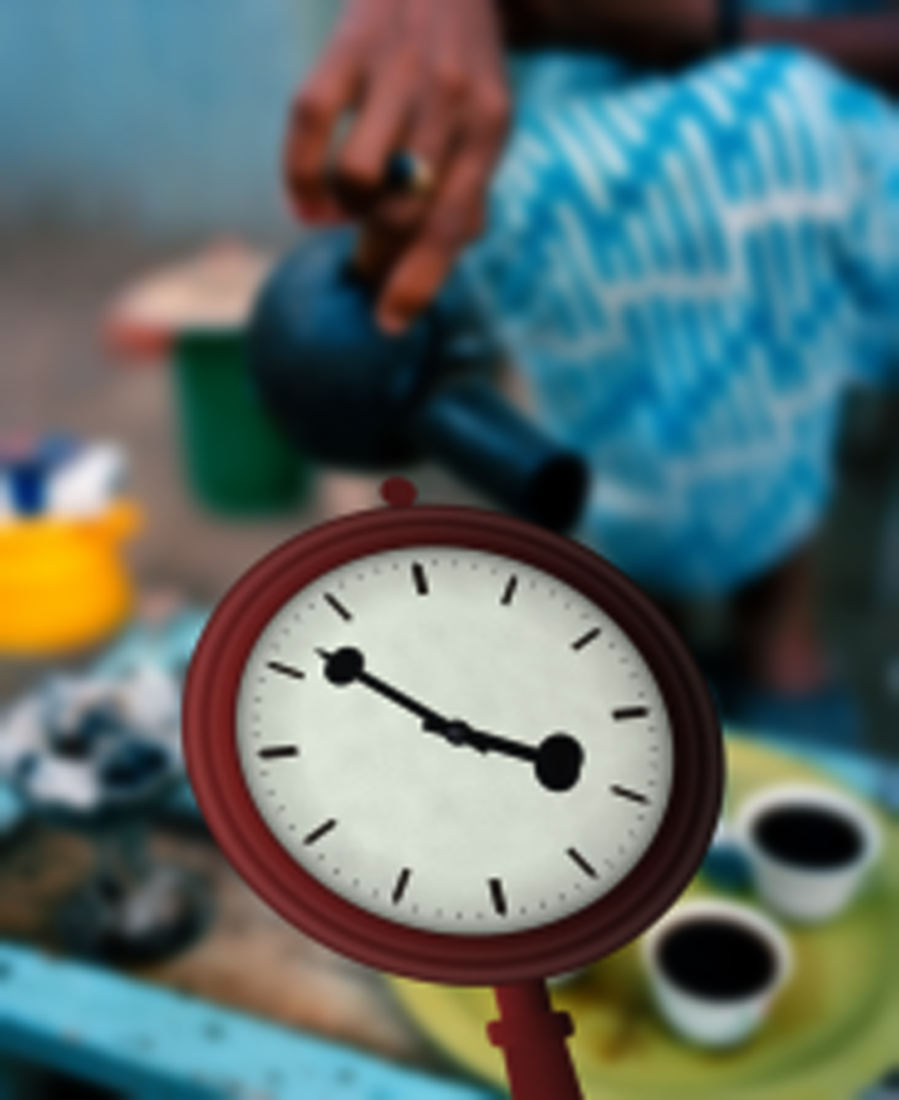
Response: 3:52
